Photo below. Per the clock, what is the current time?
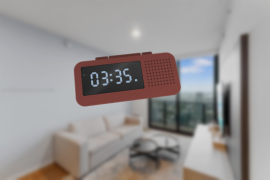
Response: 3:35
